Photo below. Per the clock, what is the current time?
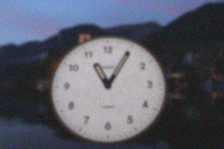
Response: 11:05
